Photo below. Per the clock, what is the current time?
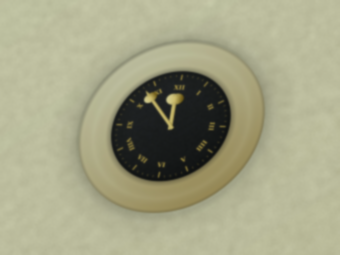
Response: 11:53
